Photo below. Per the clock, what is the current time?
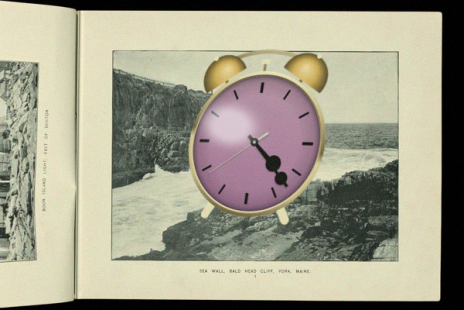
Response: 4:22:39
